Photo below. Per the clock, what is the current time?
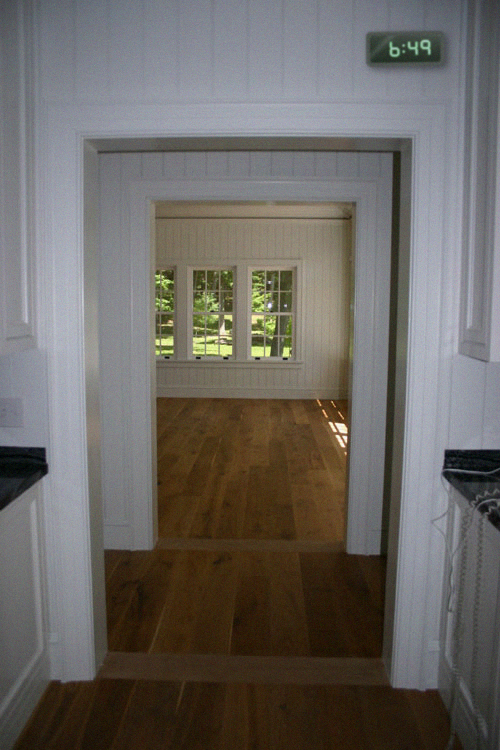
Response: 6:49
